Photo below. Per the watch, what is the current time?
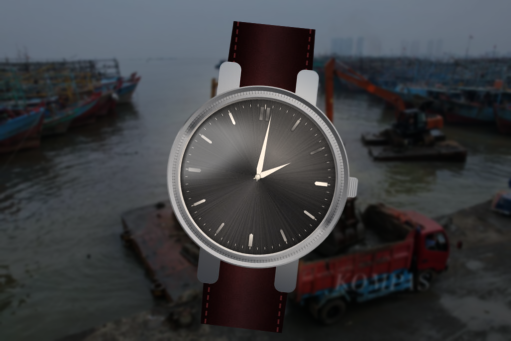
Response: 2:01
